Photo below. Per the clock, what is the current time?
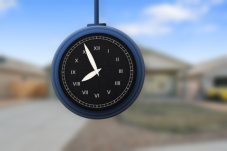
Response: 7:56
